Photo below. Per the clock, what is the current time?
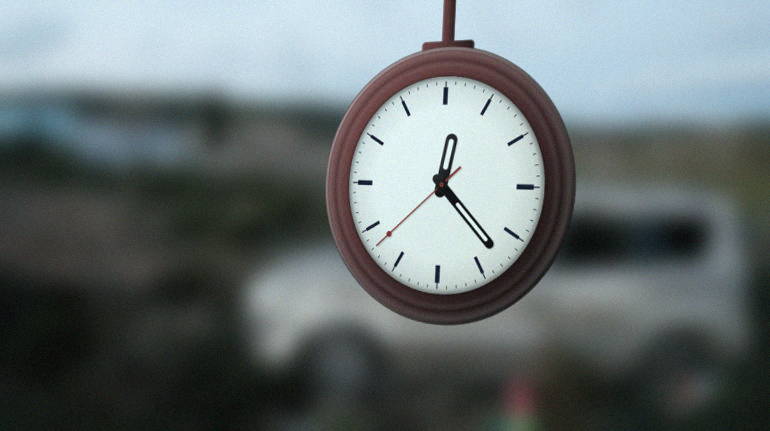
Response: 12:22:38
